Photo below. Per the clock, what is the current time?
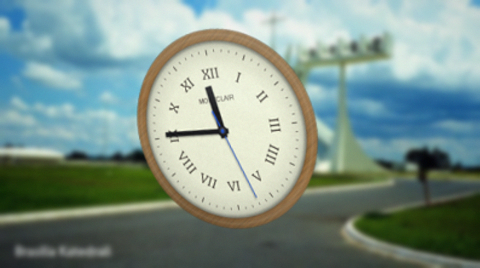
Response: 11:45:27
